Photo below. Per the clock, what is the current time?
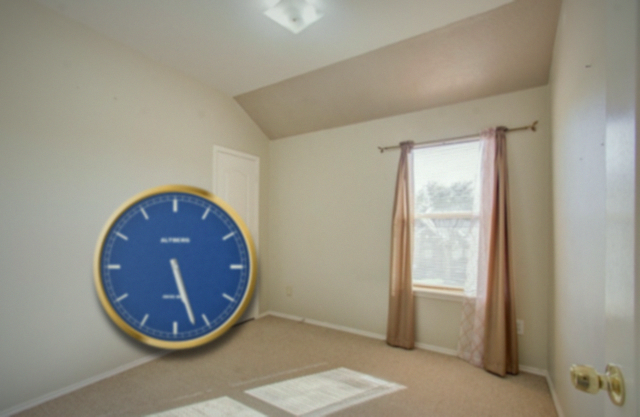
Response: 5:27
